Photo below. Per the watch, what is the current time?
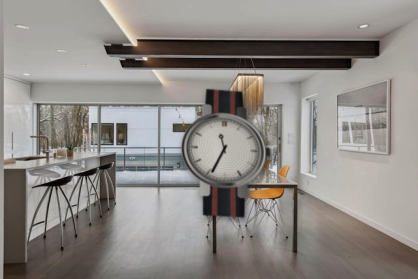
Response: 11:34
